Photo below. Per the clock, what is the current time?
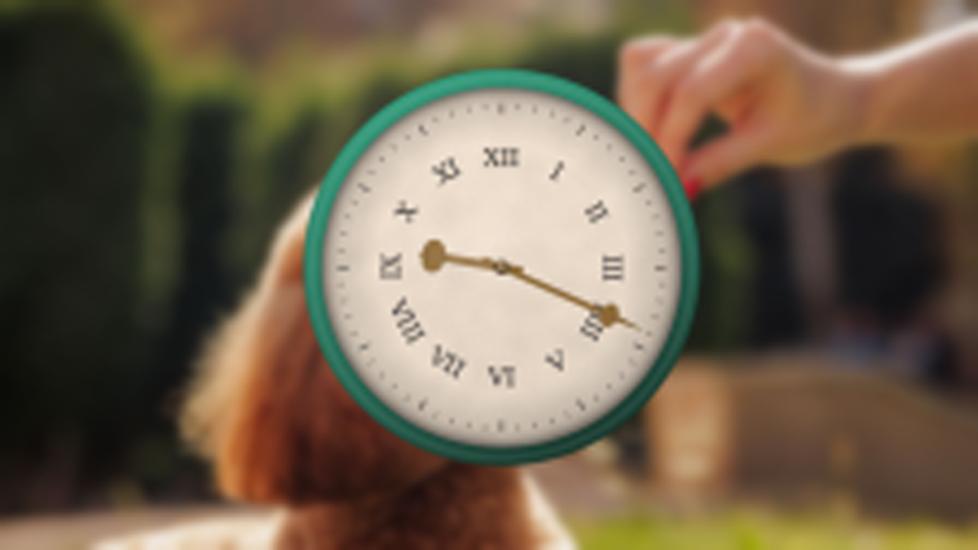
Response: 9:19
